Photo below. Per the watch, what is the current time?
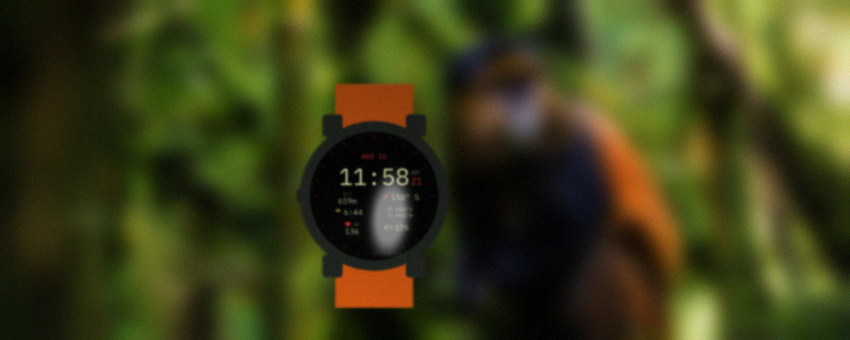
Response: 11:58
